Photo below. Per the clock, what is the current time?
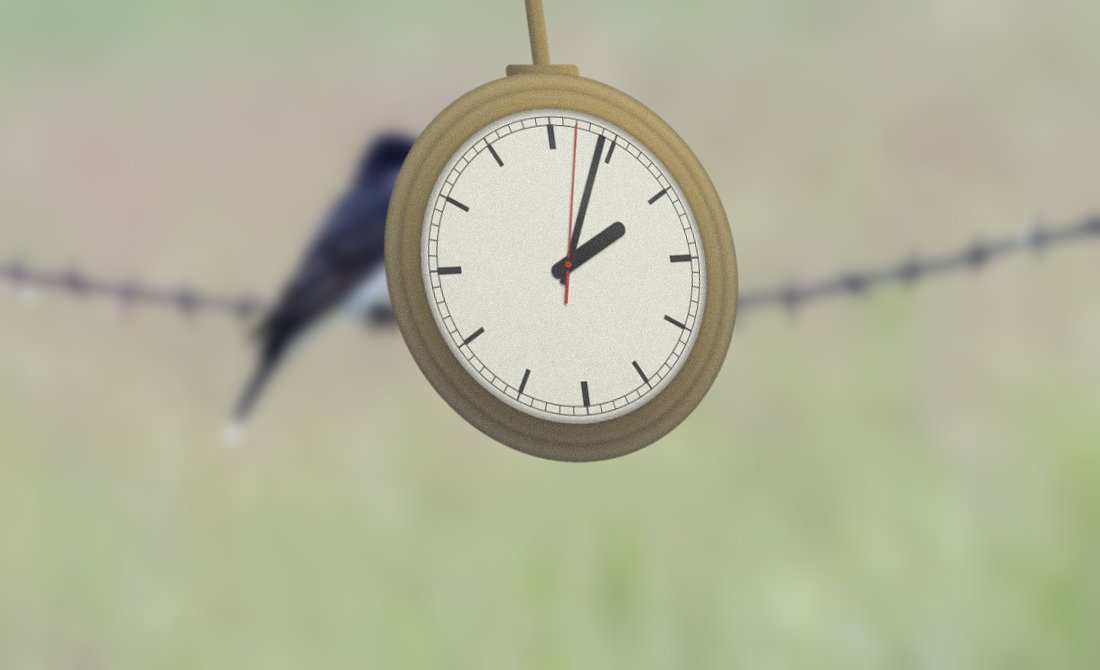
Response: 2:04:02
